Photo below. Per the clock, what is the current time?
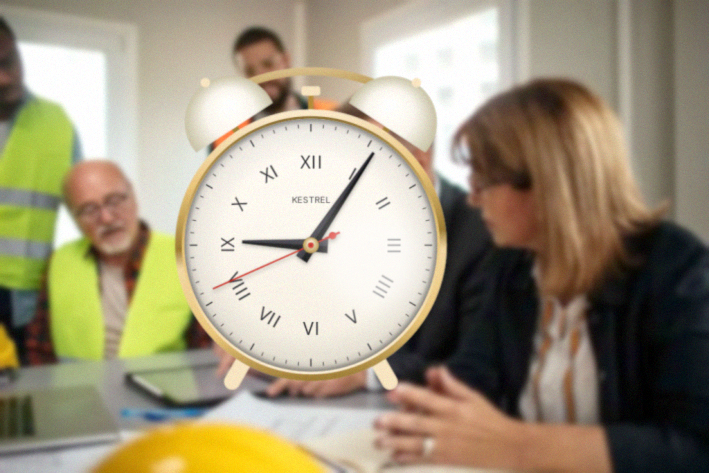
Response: 9:05:41
